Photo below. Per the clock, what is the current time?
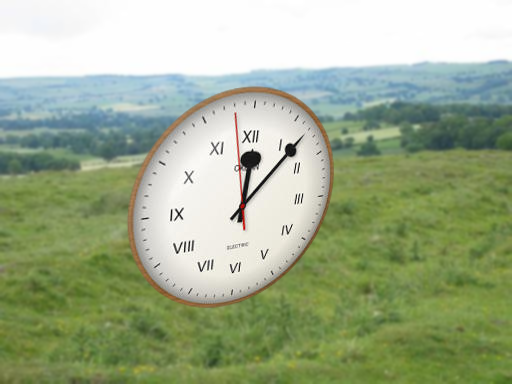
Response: 12:06:58
